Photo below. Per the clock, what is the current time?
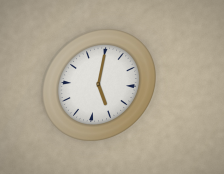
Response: 5:00
